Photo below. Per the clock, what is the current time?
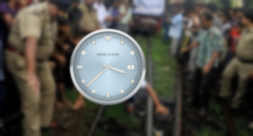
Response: 3:38
